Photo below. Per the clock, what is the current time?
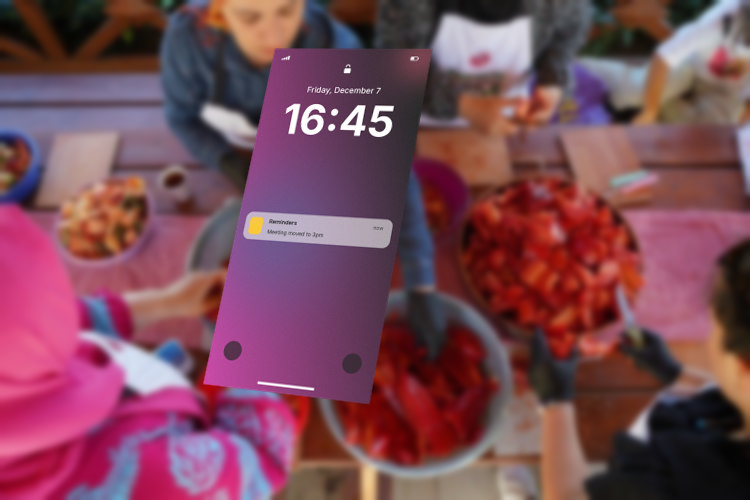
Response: 16:45
